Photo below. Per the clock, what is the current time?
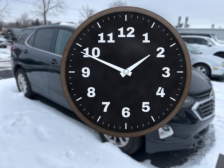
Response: 1:49
